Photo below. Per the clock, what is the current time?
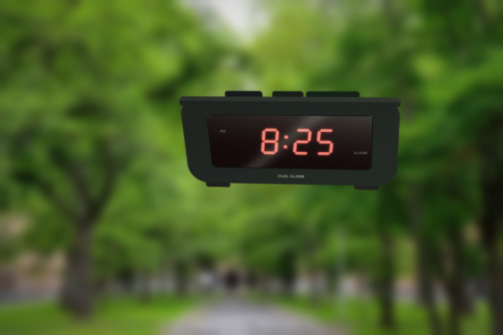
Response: 8:25
